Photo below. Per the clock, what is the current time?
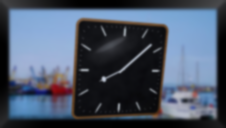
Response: 8:08
